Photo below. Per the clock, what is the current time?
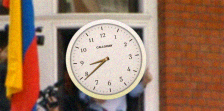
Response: 8:39
